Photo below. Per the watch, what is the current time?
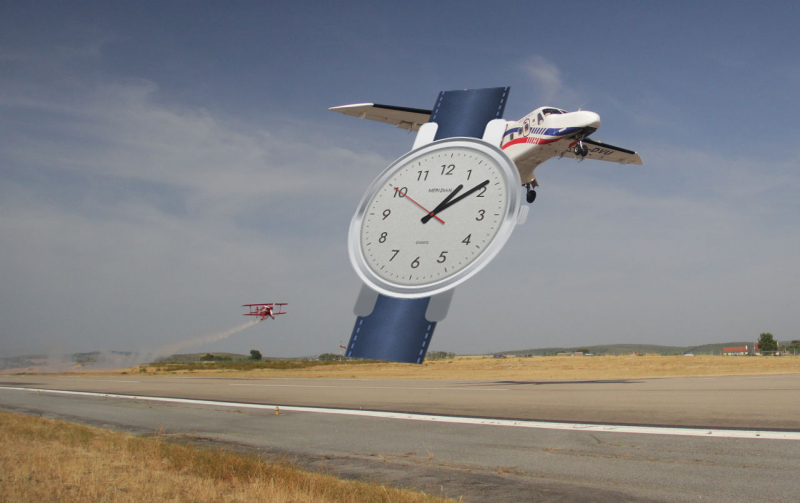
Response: 1:08:50
